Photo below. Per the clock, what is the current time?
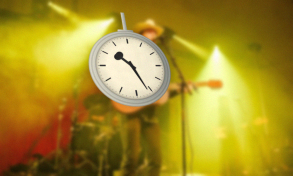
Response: 10:26
